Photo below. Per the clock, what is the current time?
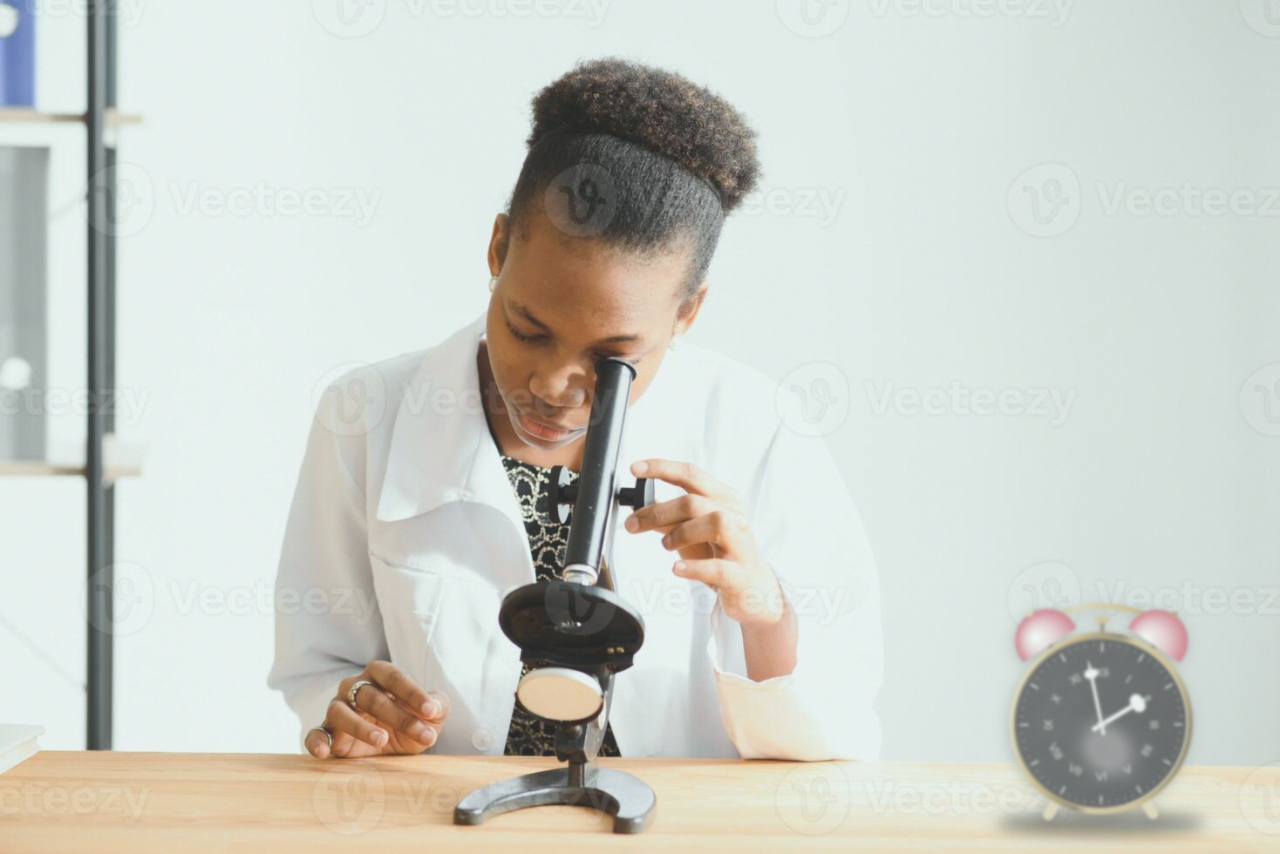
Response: 1:58
